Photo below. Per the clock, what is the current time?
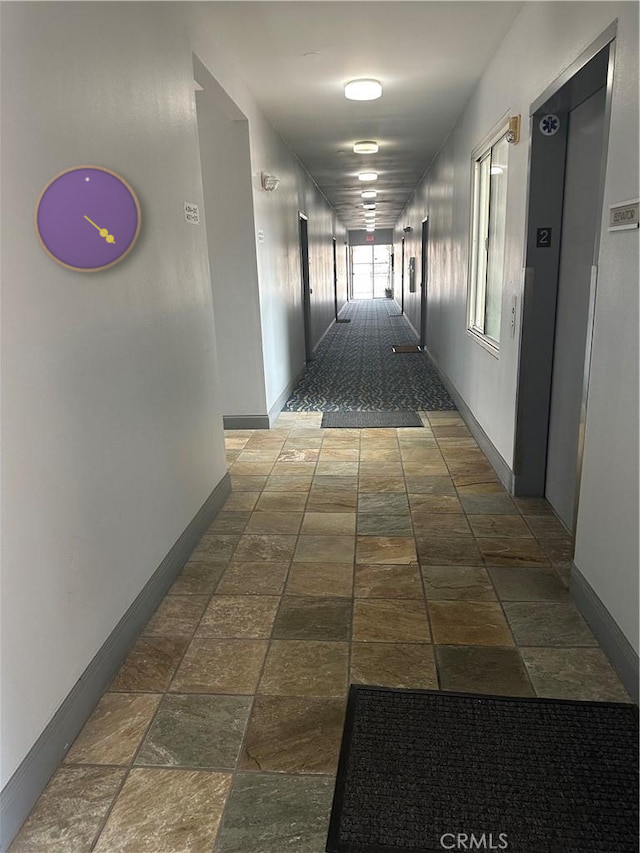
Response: 4:22
